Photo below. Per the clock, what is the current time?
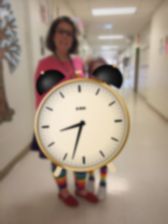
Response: 8:33
